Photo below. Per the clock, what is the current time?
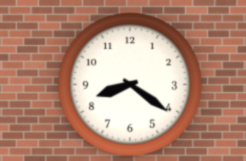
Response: 8:21
